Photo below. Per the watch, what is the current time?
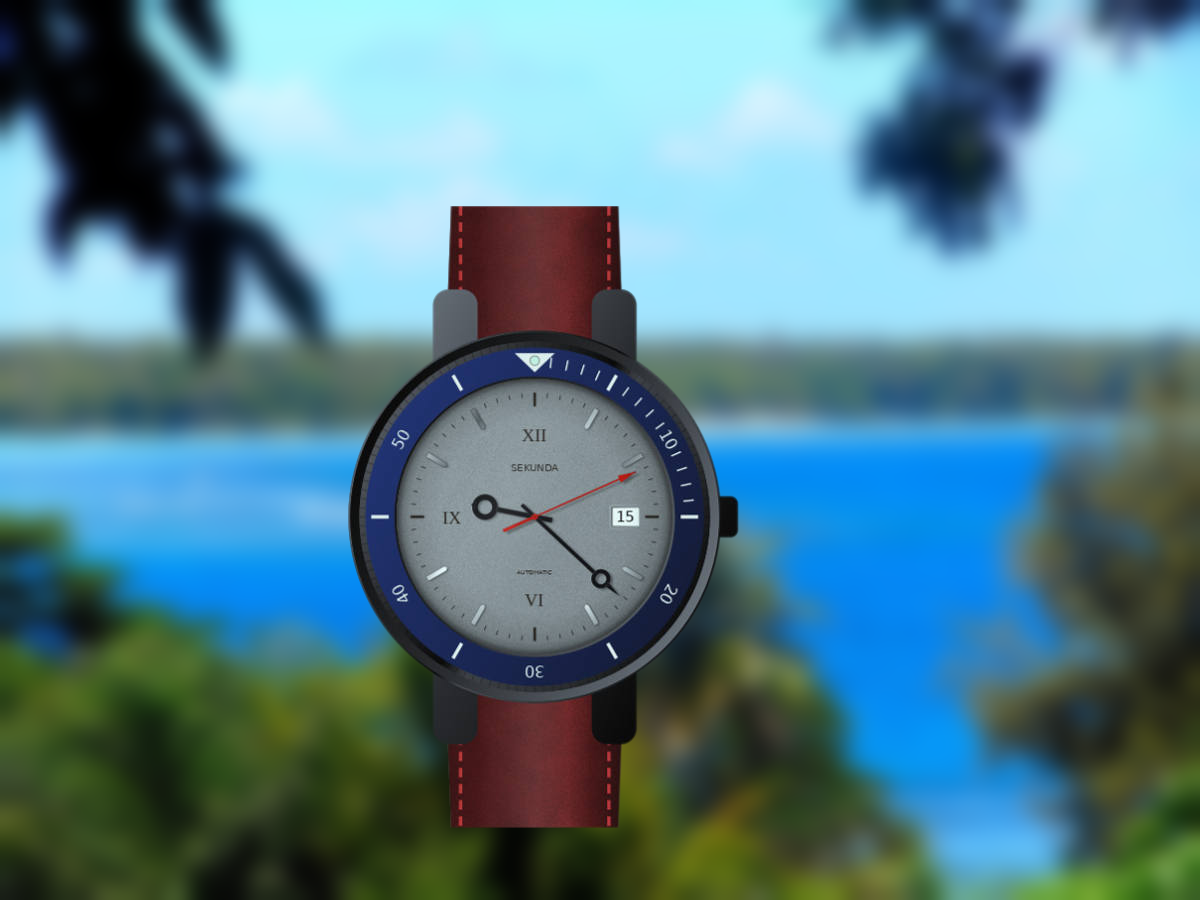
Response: 9:22:11
